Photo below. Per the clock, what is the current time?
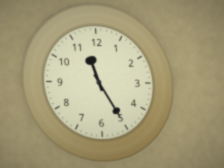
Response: 11:25
